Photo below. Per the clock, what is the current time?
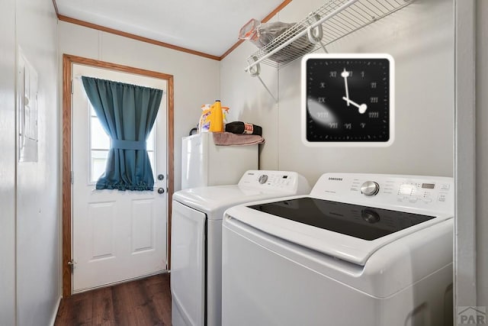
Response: 3:59
